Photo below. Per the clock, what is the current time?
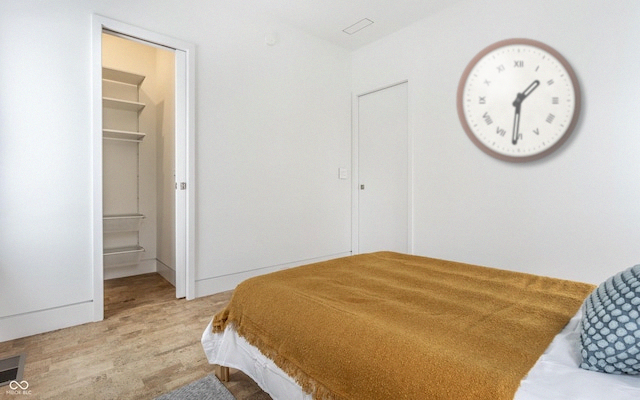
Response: 1:31
